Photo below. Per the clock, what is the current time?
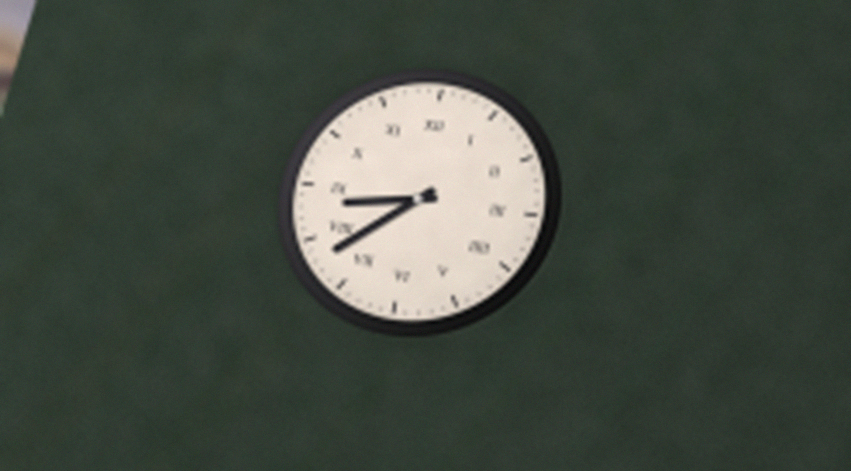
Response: 8:38
